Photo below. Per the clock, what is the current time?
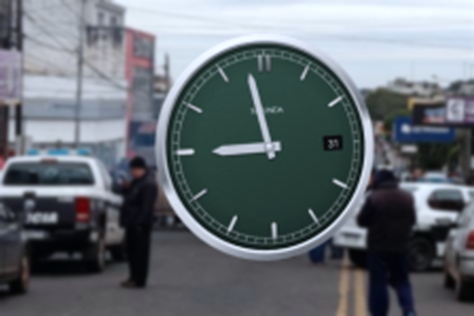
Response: 8:58
